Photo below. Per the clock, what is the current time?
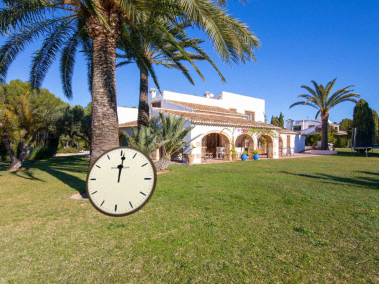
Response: 12:01
